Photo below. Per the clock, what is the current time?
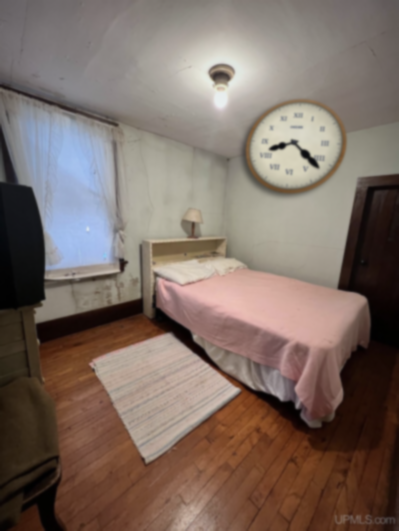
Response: 8:22
